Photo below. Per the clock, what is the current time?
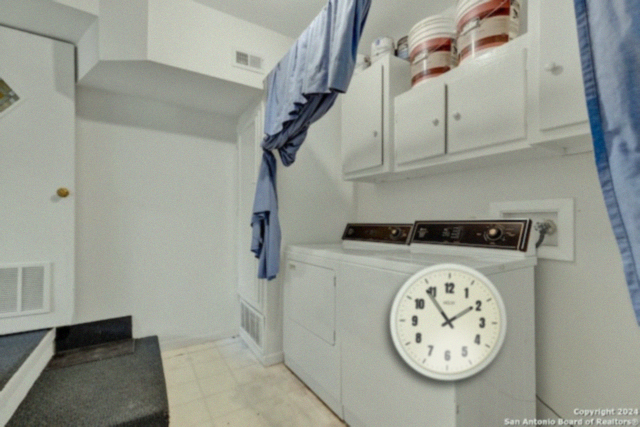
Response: 1:54
